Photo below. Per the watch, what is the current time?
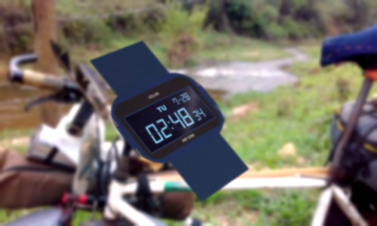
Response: 2:48
